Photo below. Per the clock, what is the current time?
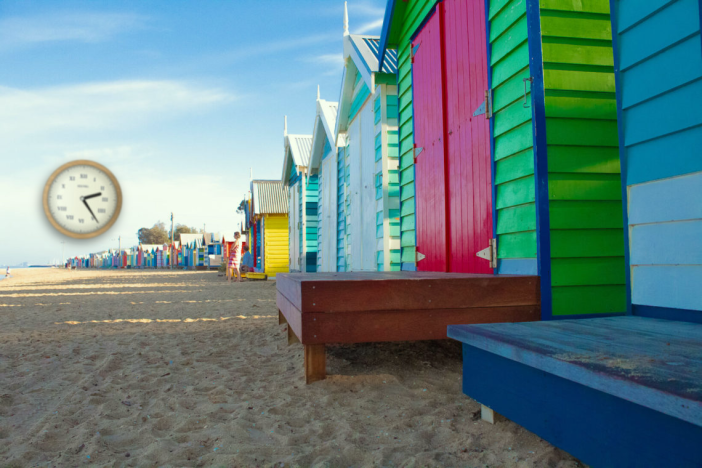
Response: 2:24
